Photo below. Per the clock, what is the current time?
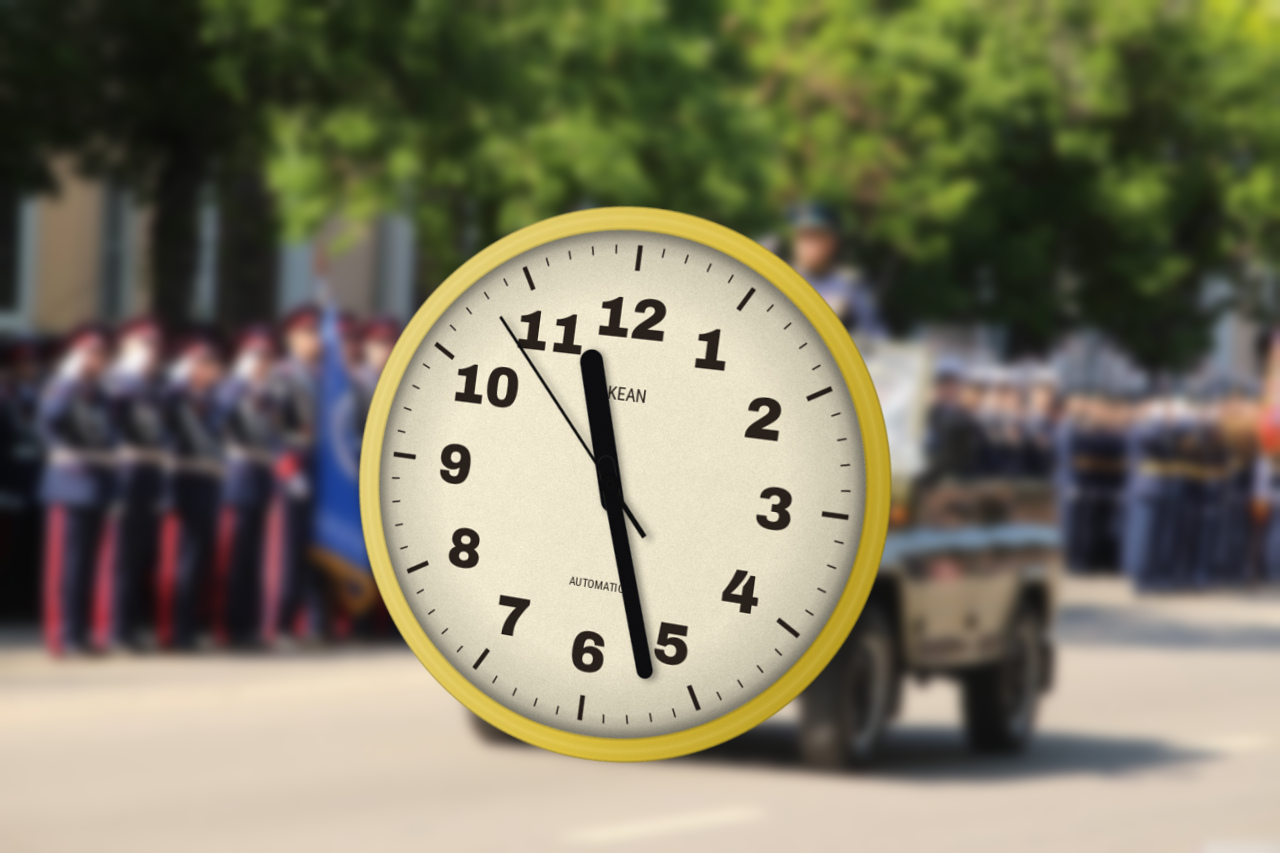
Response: 11:26:53
